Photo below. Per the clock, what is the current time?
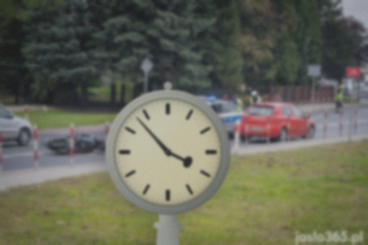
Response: 3:53
